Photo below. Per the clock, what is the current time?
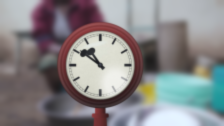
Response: 10:51
